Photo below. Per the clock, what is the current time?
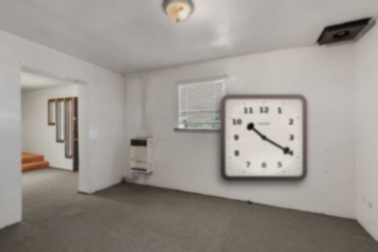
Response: 10:20
